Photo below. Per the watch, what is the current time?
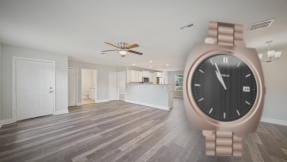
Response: 10:56
